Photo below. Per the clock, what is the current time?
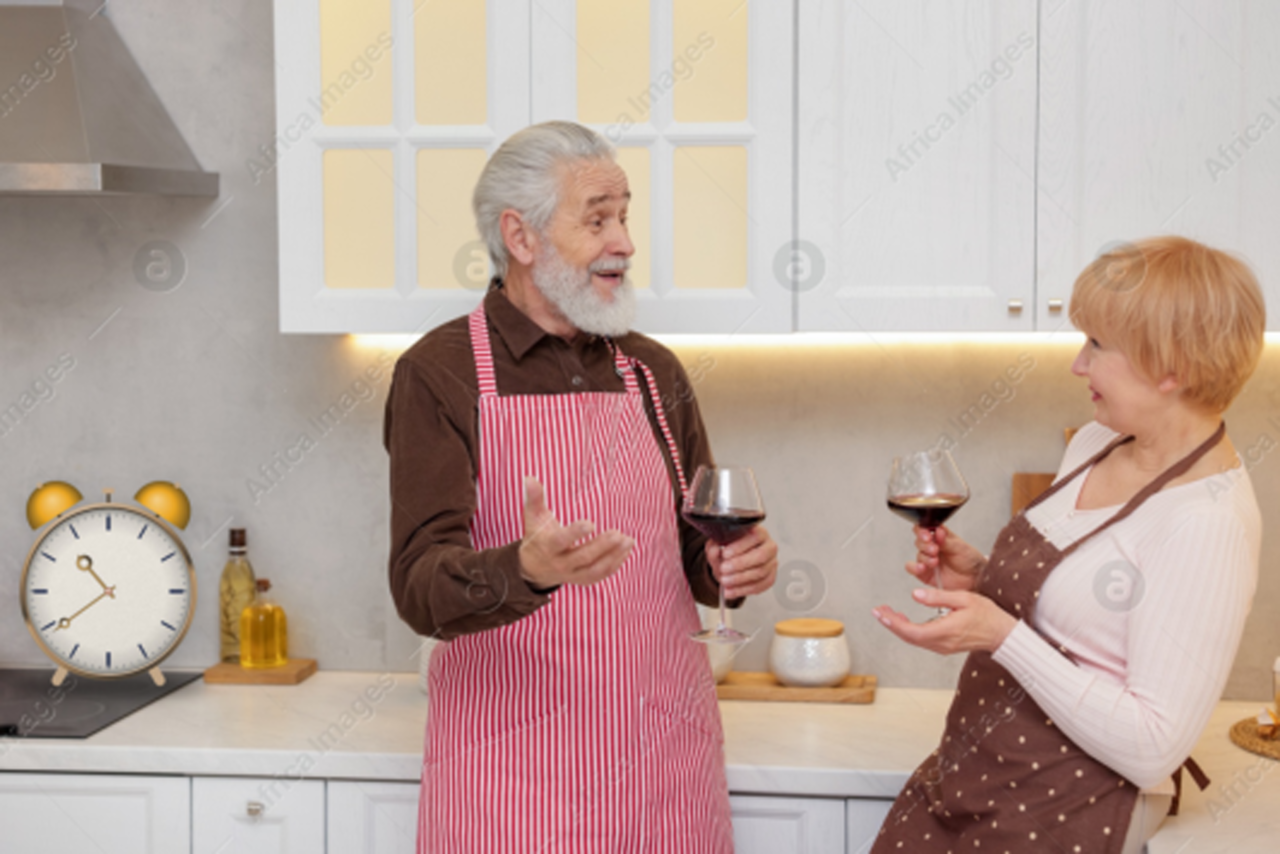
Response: 10:39
